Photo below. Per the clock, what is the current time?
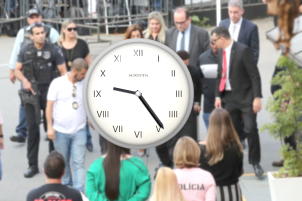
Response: 9:24
